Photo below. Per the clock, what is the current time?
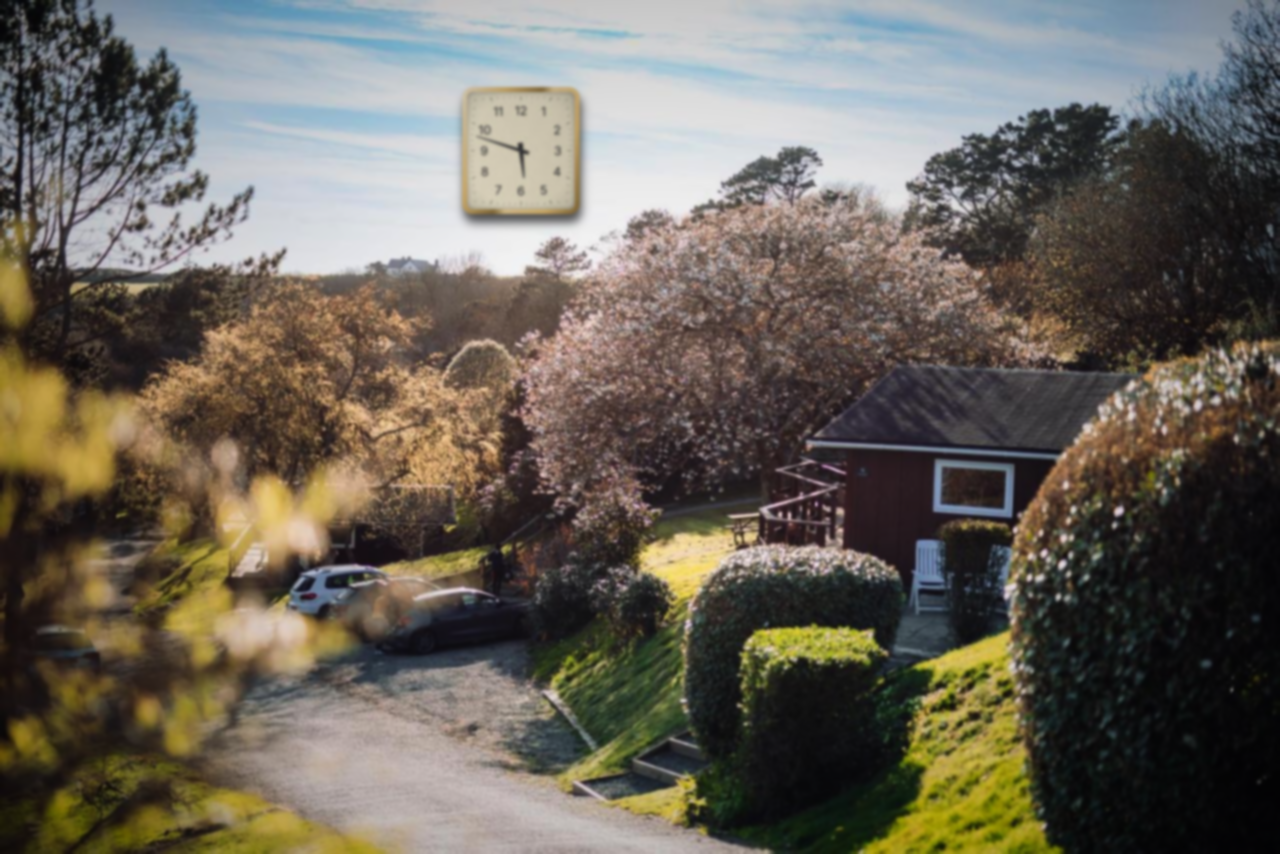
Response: 5:48
